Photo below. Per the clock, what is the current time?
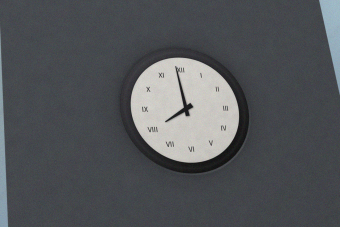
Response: 7:59
